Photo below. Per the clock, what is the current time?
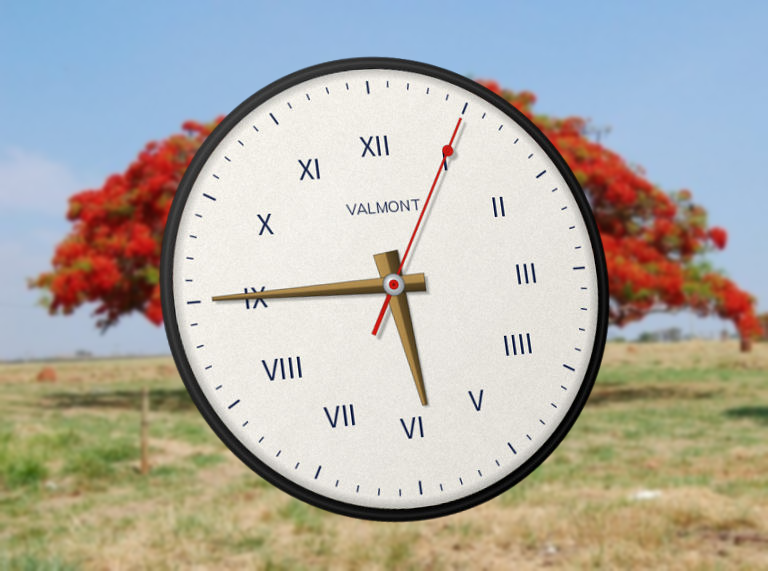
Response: 5:45:05
